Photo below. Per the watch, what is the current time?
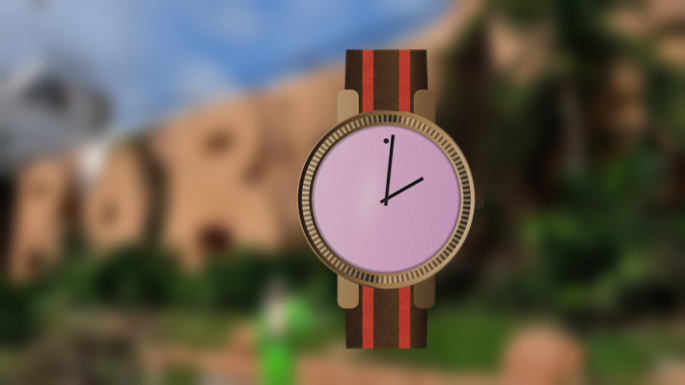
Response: 2:01
